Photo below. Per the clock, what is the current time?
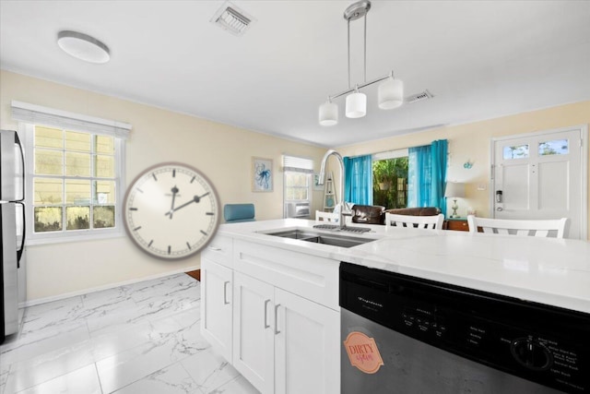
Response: 12:10
